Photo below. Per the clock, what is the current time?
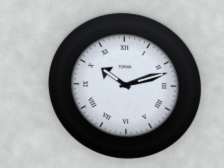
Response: 10:12
